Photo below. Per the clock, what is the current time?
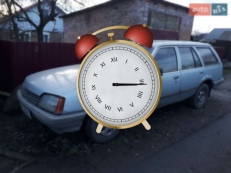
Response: 3:16
